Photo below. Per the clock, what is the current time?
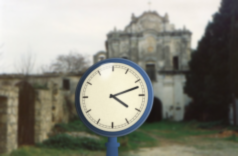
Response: 4:12
